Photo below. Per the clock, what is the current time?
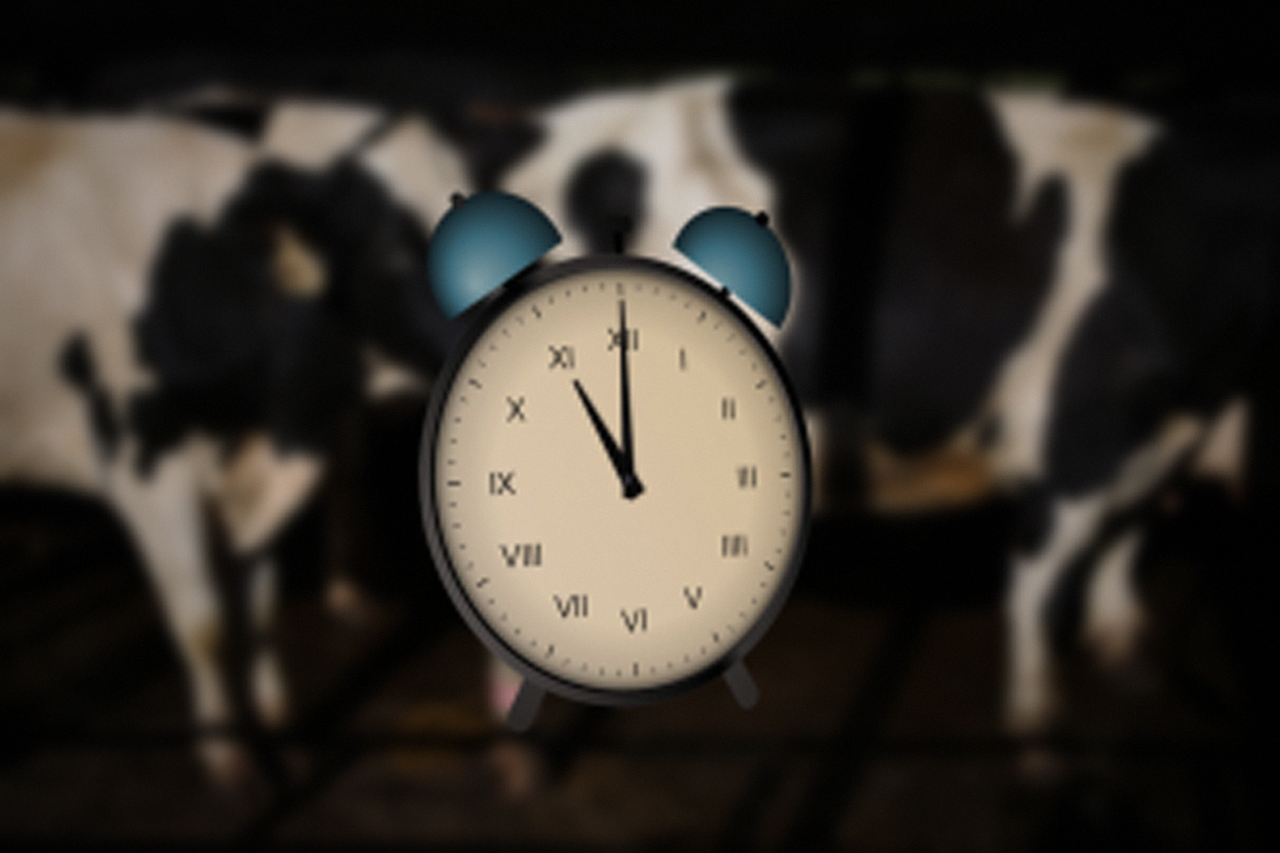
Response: 11:00
